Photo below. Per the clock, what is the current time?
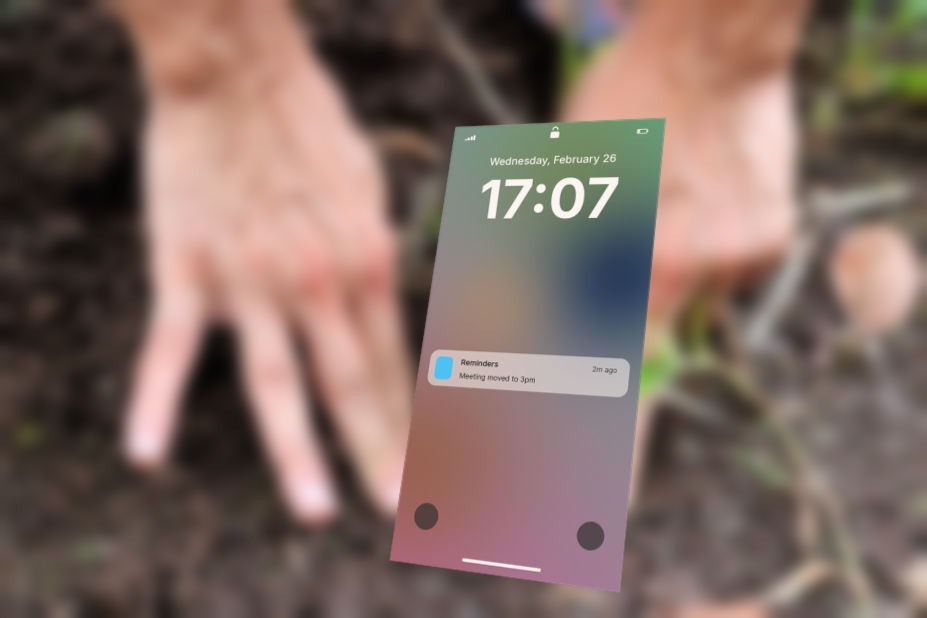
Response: 17:07
